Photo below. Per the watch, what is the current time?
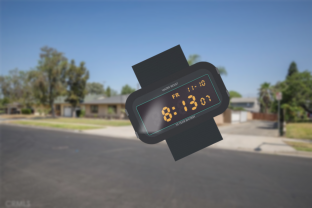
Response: 8:13:07
